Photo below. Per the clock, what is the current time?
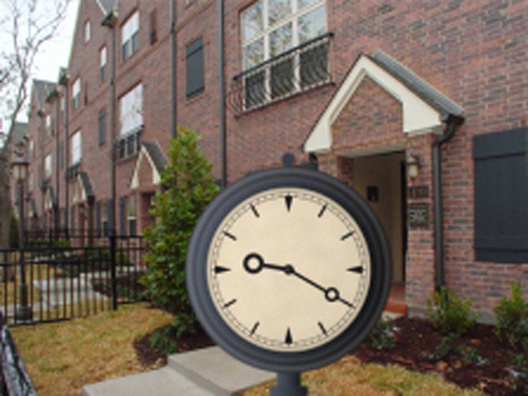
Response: 9:20
